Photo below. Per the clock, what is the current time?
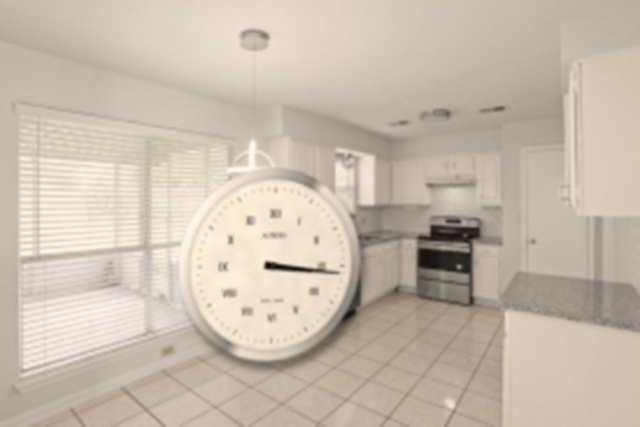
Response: 3:16
